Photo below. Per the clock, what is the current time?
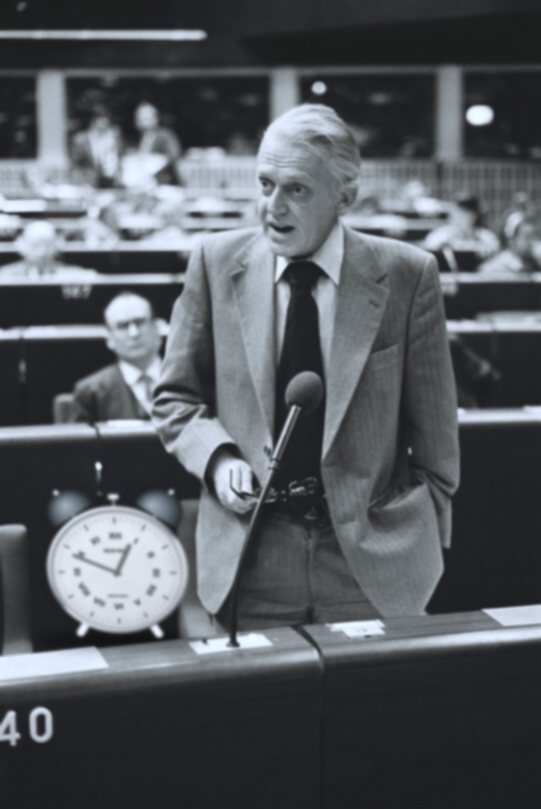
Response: 12:49
